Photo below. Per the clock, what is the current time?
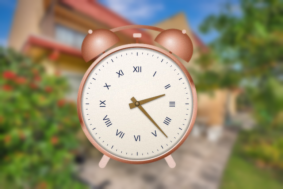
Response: 2:23
